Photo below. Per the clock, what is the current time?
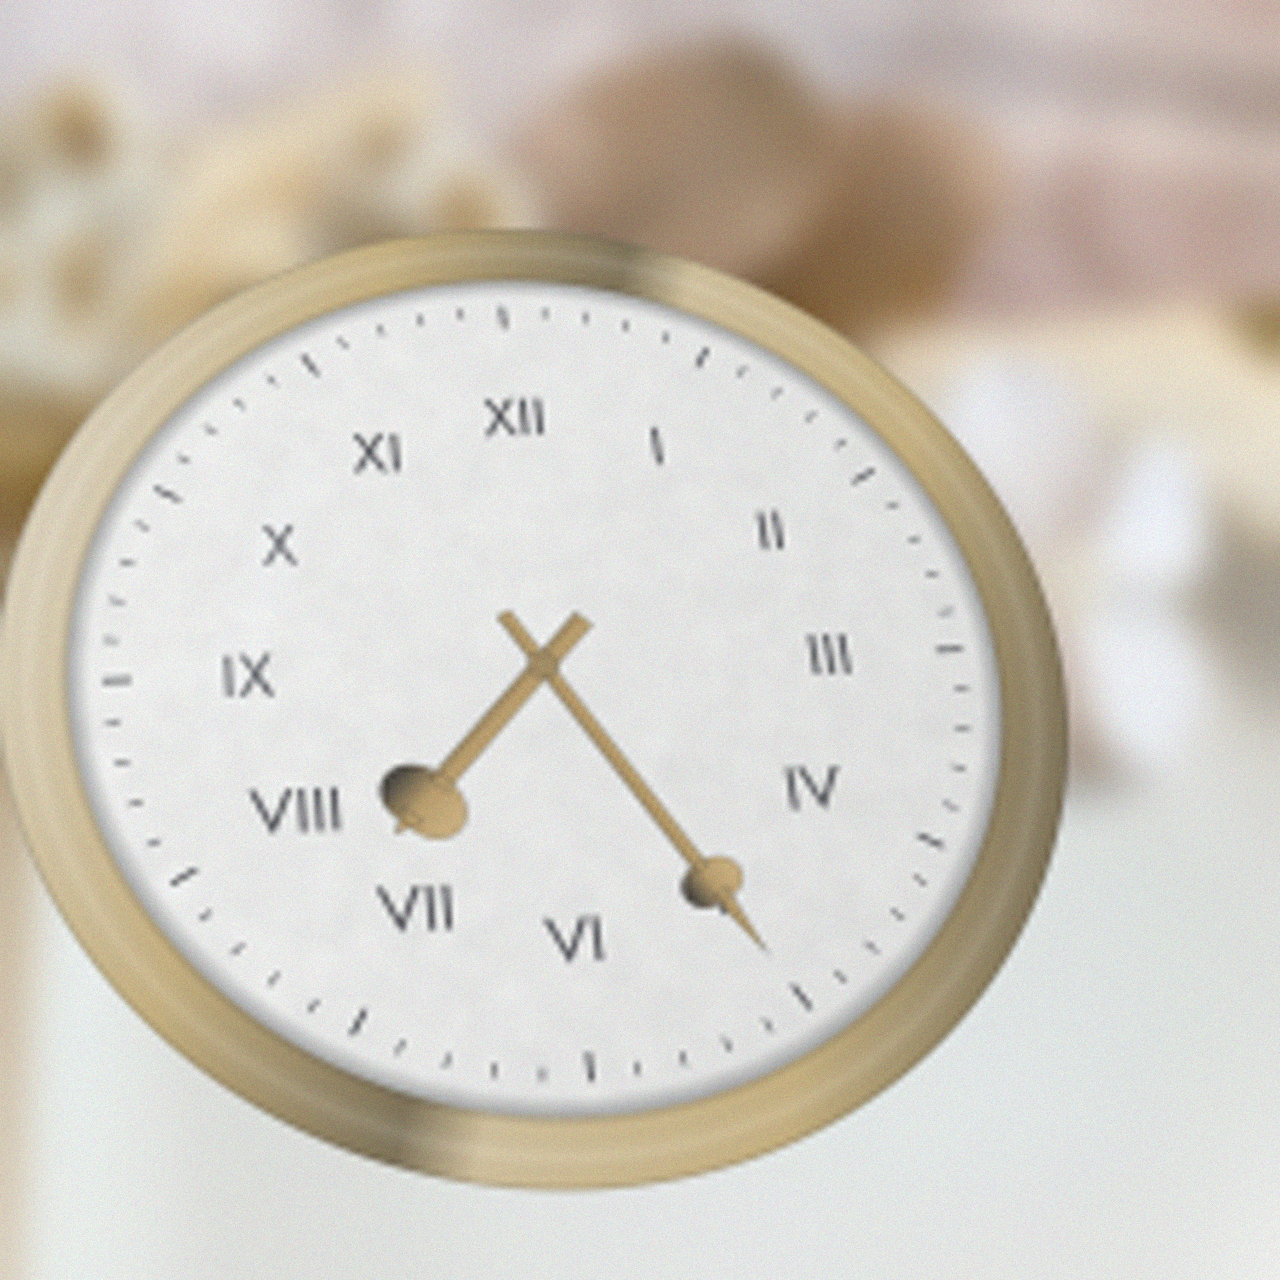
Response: 7:25
